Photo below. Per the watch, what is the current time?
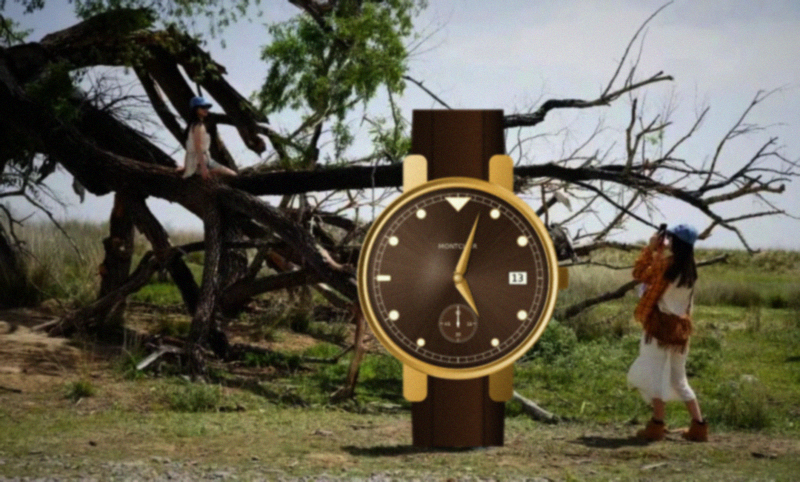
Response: 5:03
